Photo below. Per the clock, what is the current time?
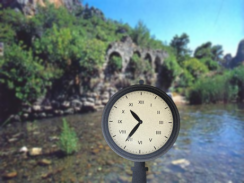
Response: 10:36
